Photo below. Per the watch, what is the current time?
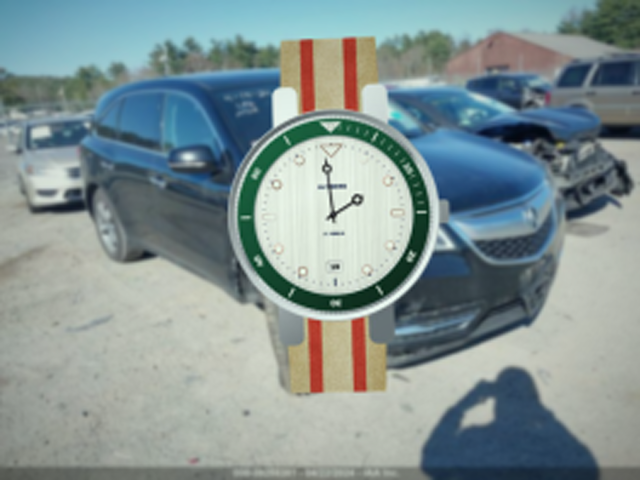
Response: 1:59
